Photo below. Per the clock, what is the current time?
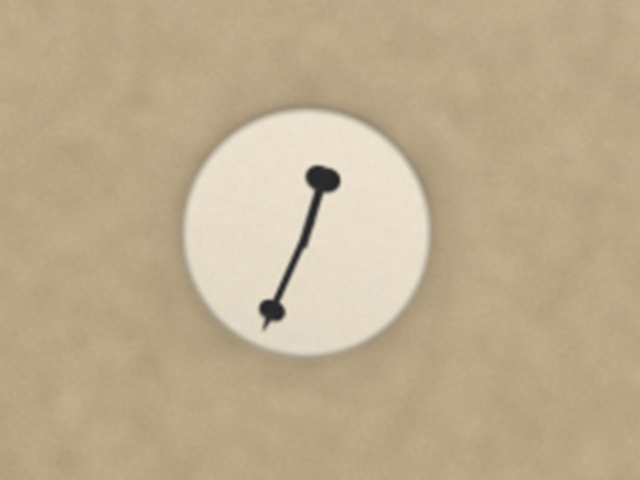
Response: 12:34
